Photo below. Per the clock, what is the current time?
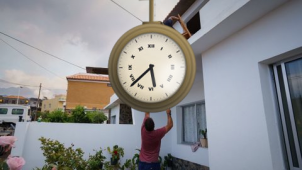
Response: 5:38
